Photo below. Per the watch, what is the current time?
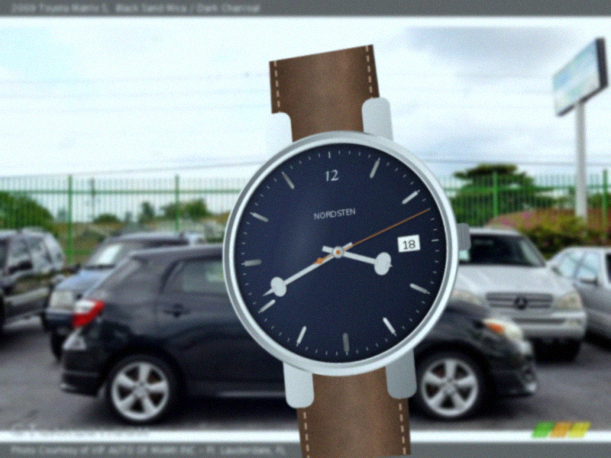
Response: 3:41:12
